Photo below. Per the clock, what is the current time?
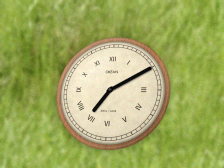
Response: 7:10
